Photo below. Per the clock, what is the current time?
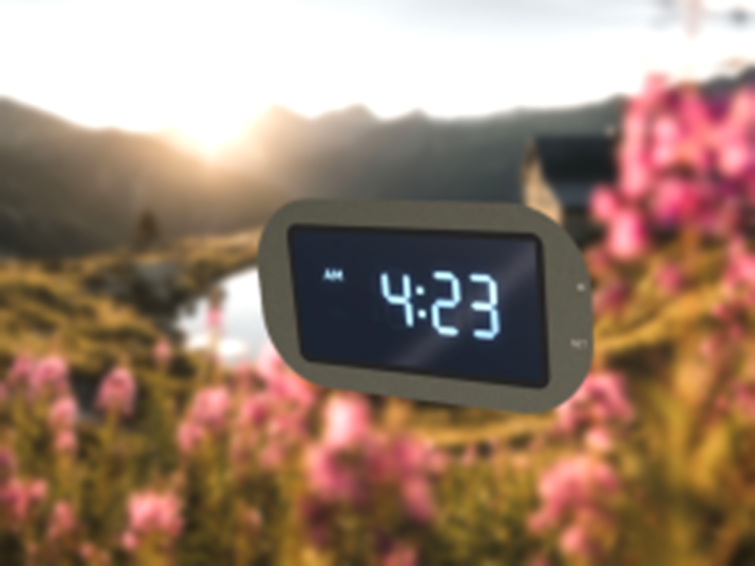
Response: 4:23
